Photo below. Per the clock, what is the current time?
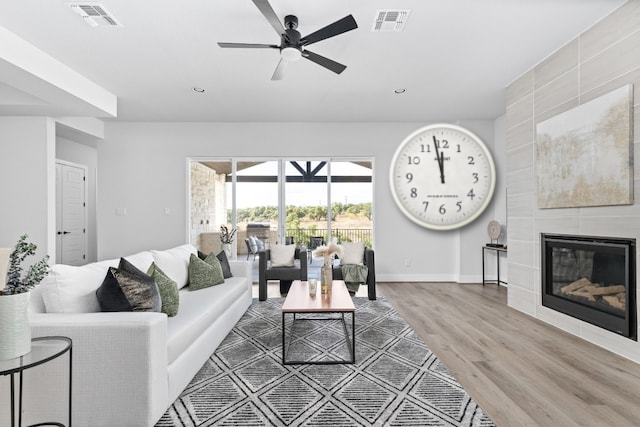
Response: 11:58
